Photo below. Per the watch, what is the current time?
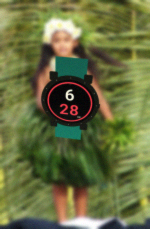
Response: 6:28
